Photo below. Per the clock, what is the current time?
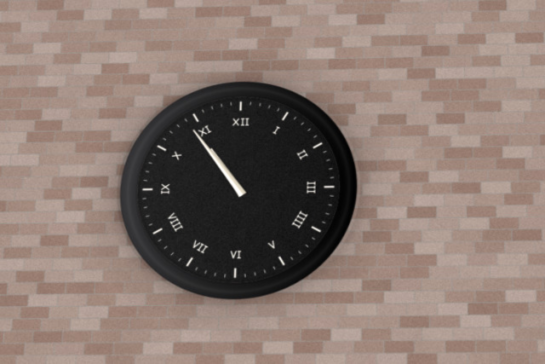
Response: 10:54
